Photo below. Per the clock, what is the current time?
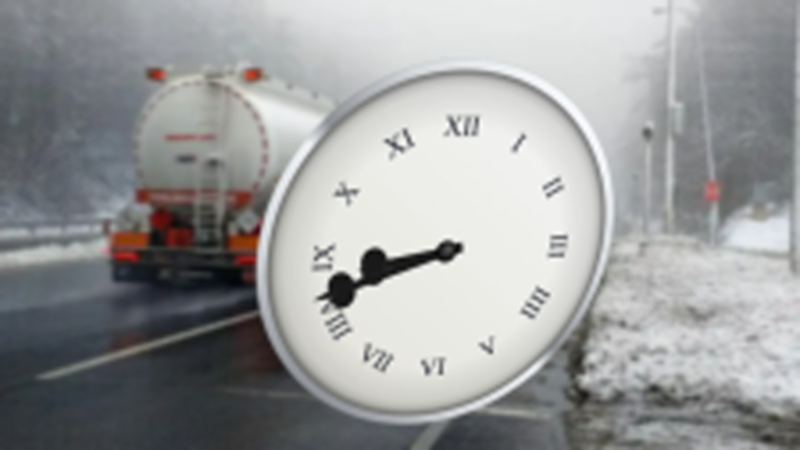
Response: 8:42
